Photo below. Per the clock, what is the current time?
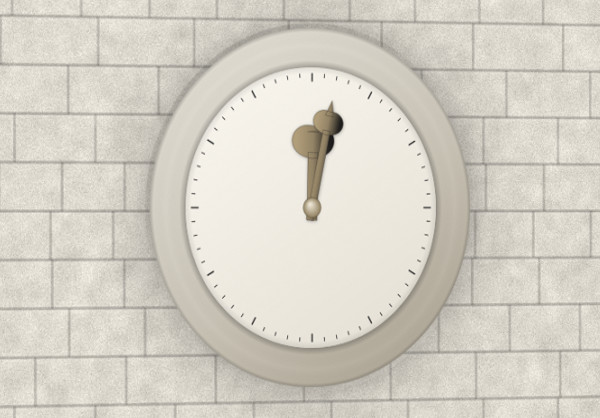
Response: 12:02
